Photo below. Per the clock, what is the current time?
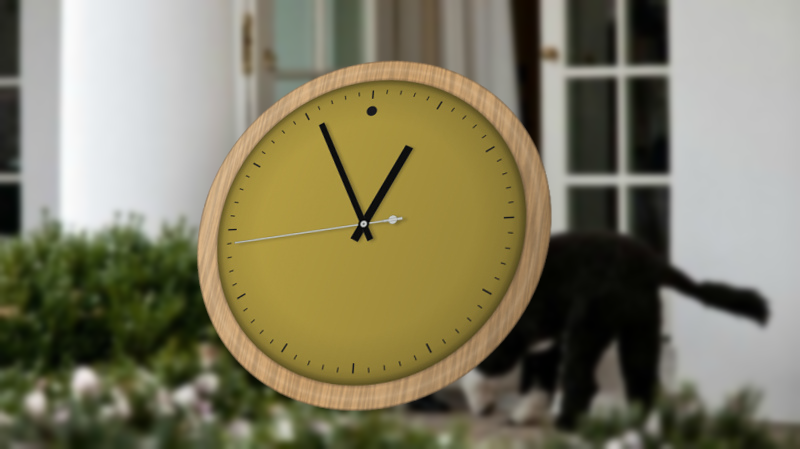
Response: 12:55:44
